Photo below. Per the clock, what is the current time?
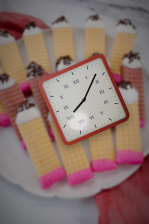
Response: 8:08
